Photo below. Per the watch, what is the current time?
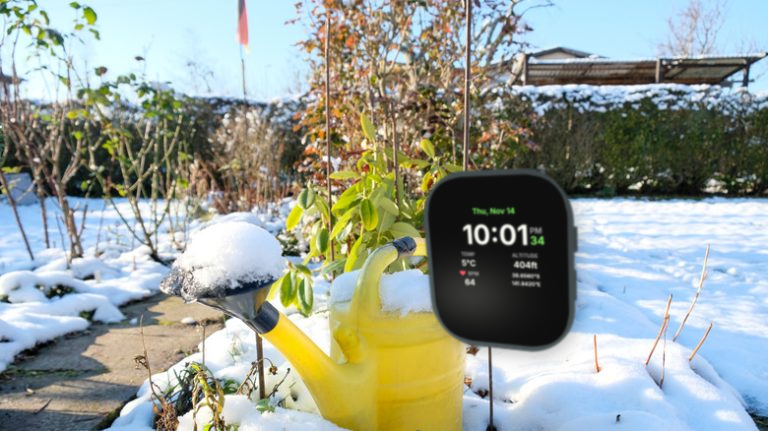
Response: 10:01:34
